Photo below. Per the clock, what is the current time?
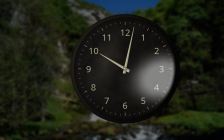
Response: 10:02
